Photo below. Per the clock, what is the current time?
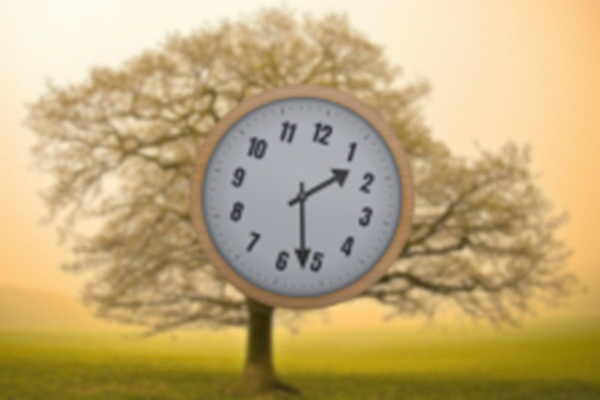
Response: 1:27
